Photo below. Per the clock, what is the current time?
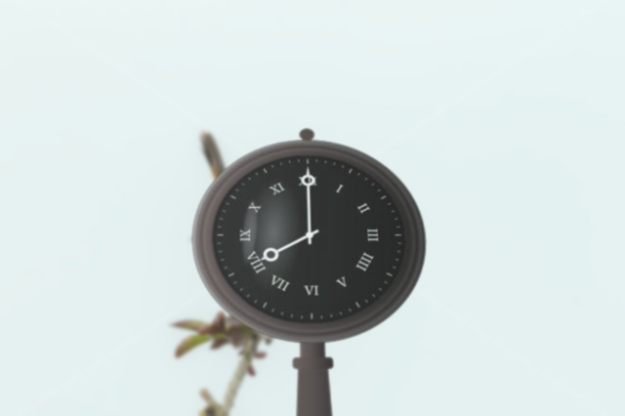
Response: 8:00
